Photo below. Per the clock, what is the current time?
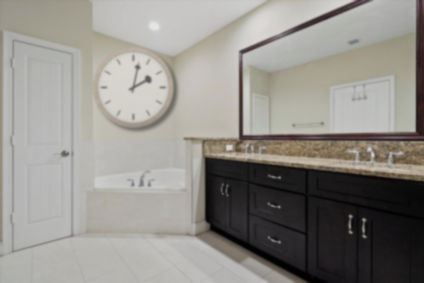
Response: 2:02
